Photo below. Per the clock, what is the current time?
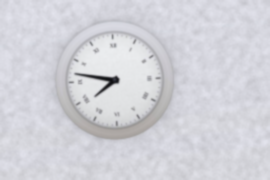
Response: 7:47
